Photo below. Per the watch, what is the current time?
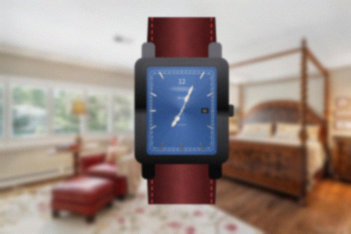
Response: 7:04
